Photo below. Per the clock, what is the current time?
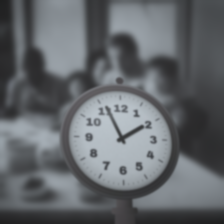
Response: 1:56
